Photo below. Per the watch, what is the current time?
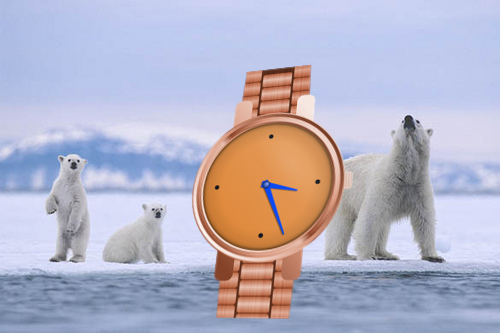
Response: 3:26
